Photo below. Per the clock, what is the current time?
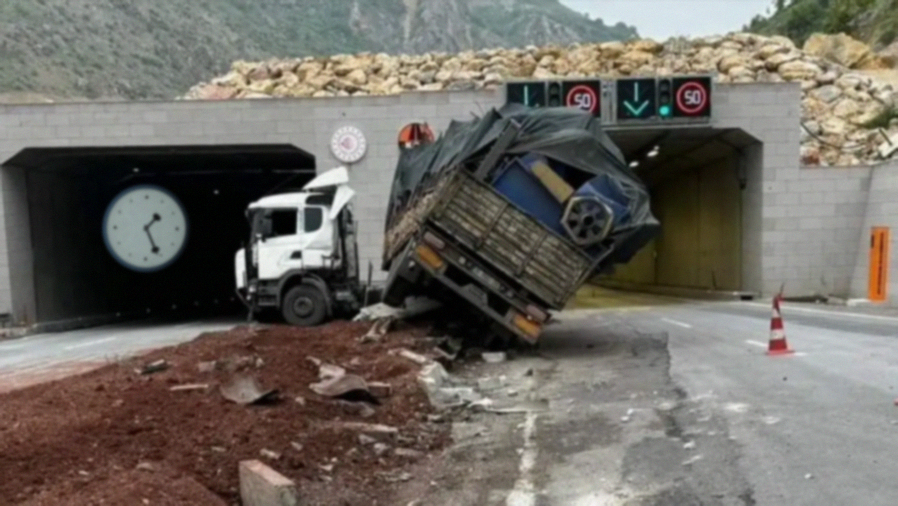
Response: 1:26
